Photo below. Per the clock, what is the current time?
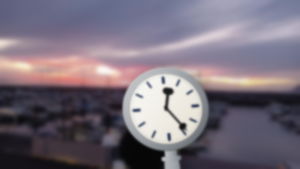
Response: 12:24
